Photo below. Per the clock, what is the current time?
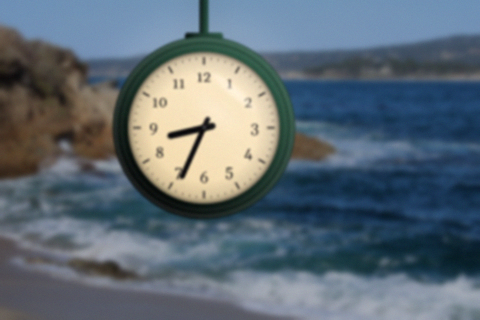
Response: 8:34
